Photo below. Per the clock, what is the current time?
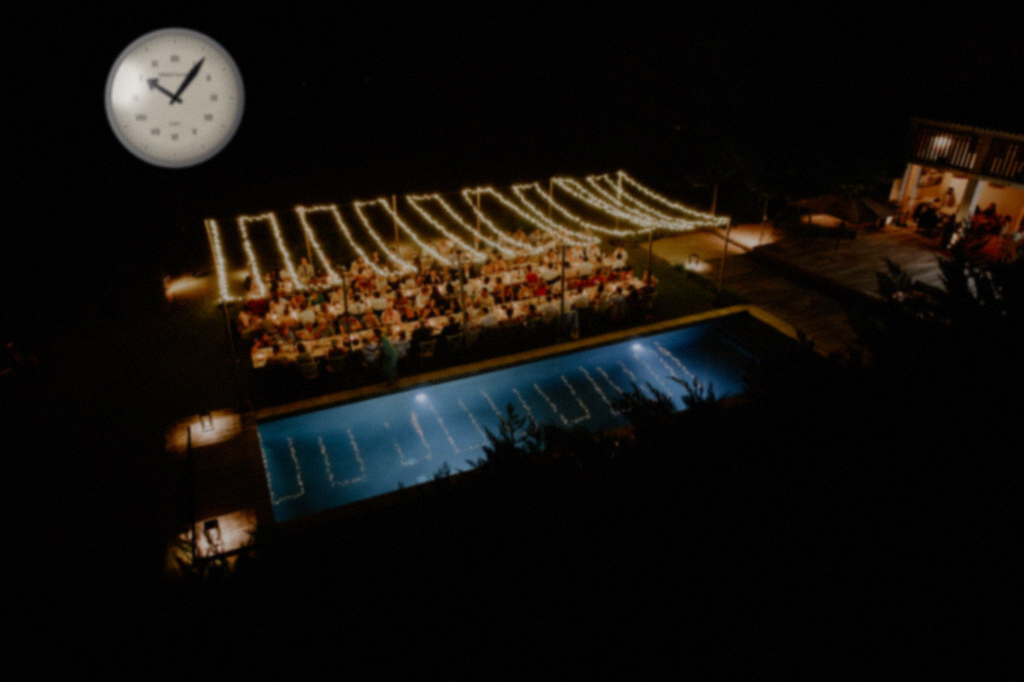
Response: 10:06
